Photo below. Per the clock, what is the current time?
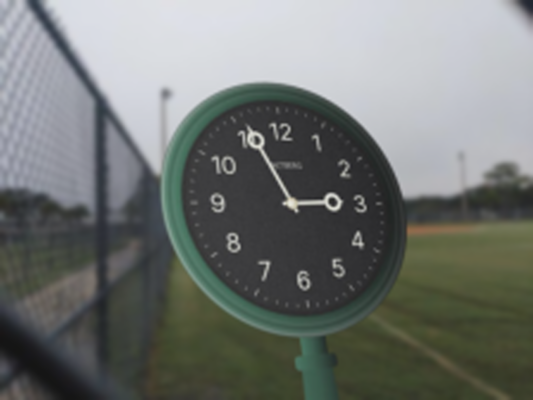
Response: 2:56
